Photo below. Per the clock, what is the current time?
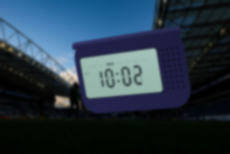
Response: 10:02
